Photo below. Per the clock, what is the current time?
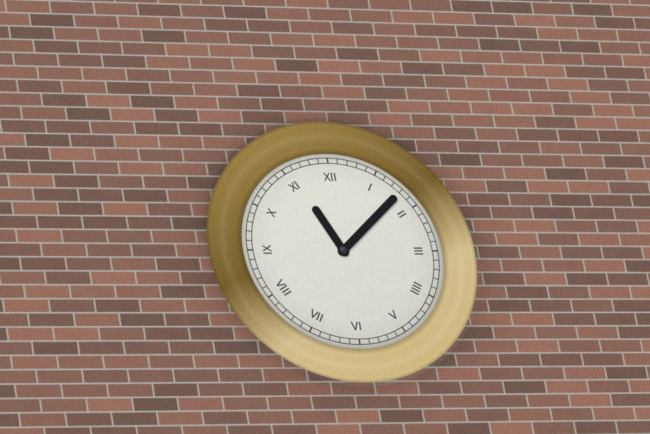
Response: 11:08
